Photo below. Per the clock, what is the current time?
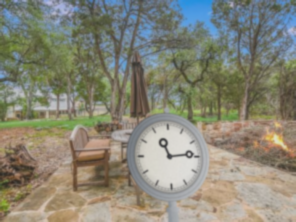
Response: 11:14
